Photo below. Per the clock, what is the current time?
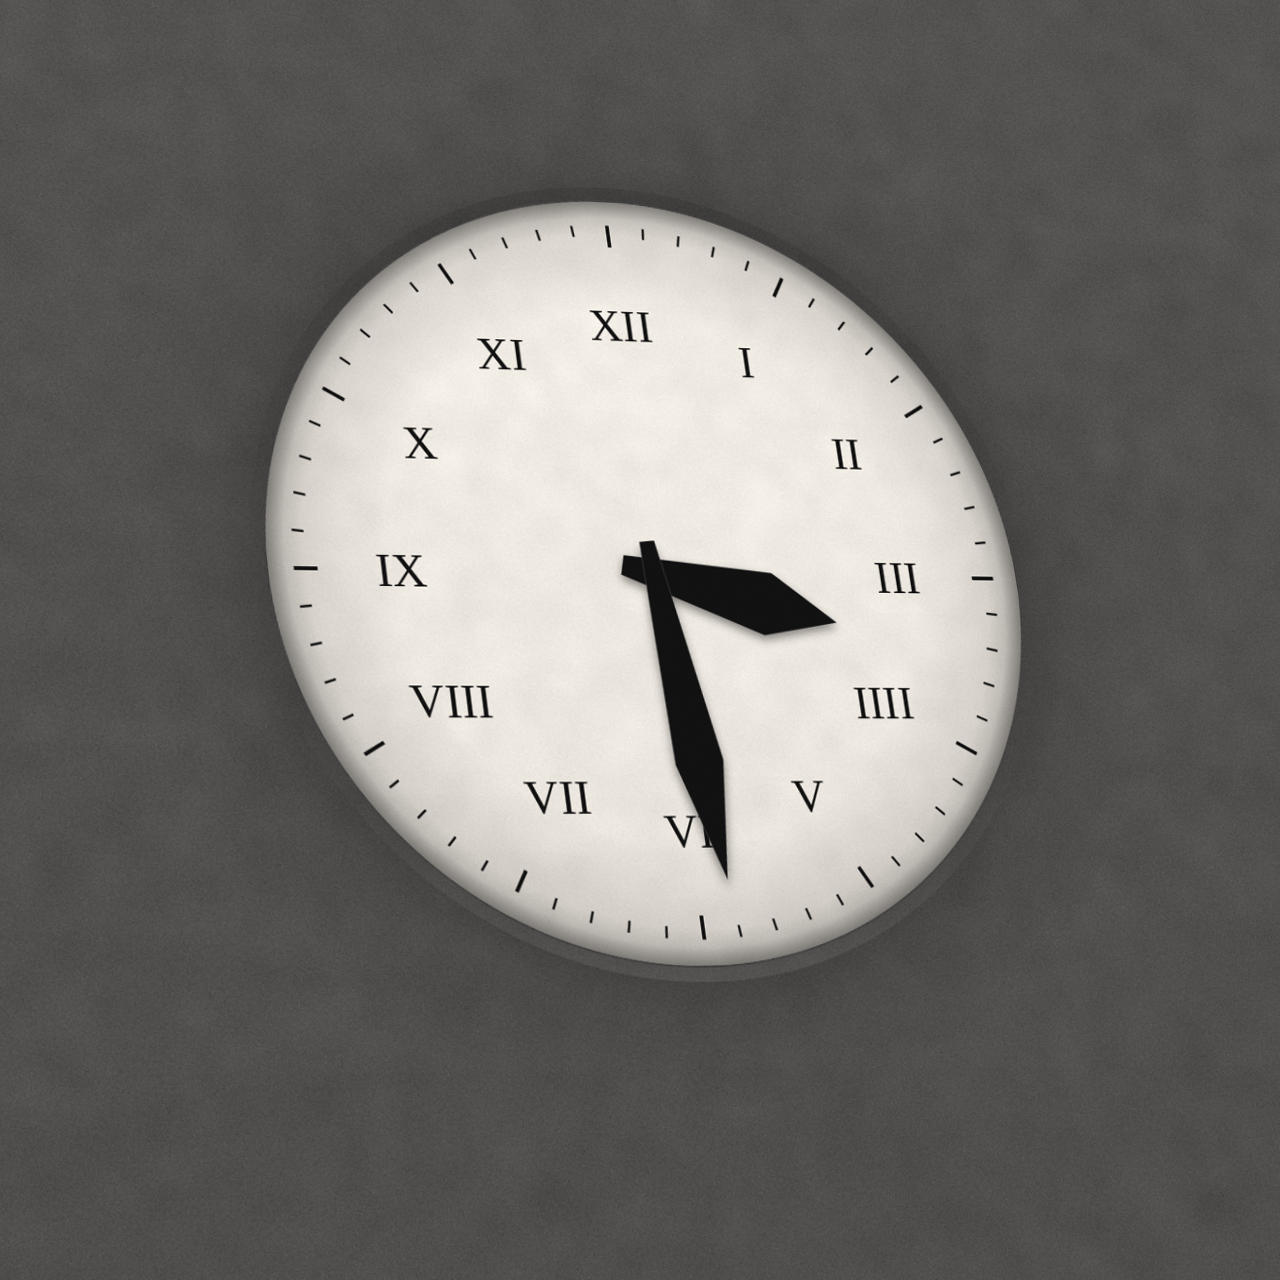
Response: 3:29
